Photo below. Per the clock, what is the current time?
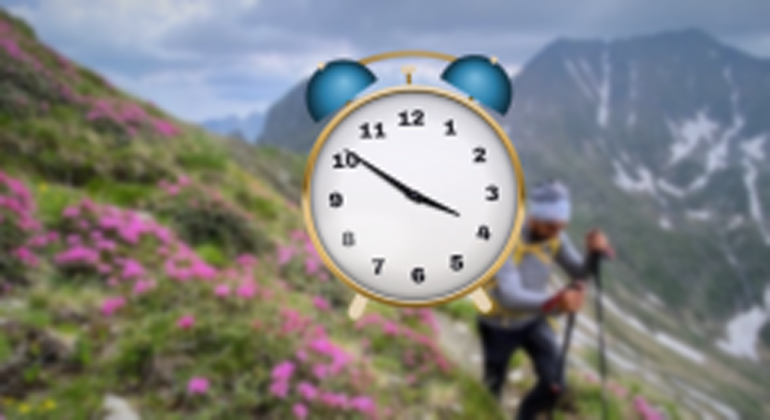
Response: 3:51
